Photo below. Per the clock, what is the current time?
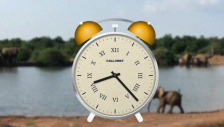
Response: 8:23
